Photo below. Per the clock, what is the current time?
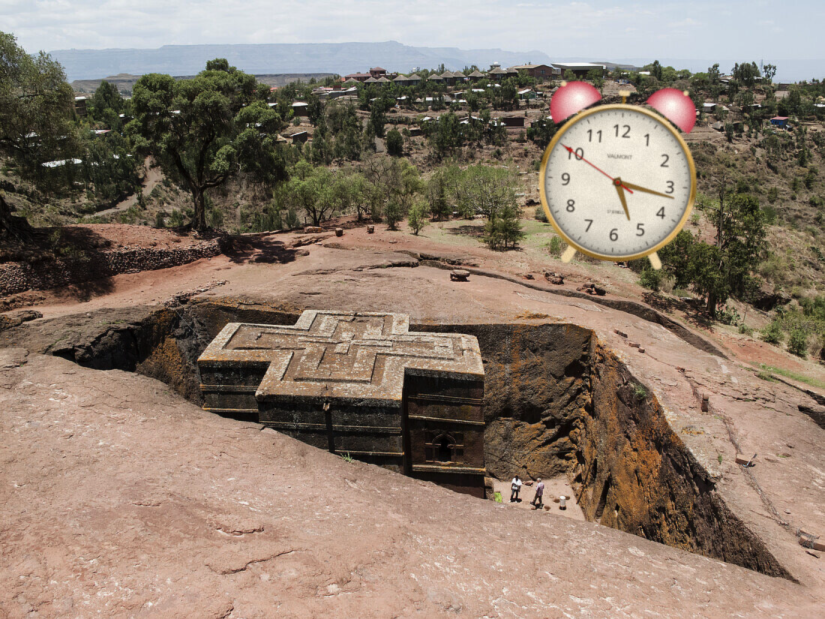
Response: 5:16:50
